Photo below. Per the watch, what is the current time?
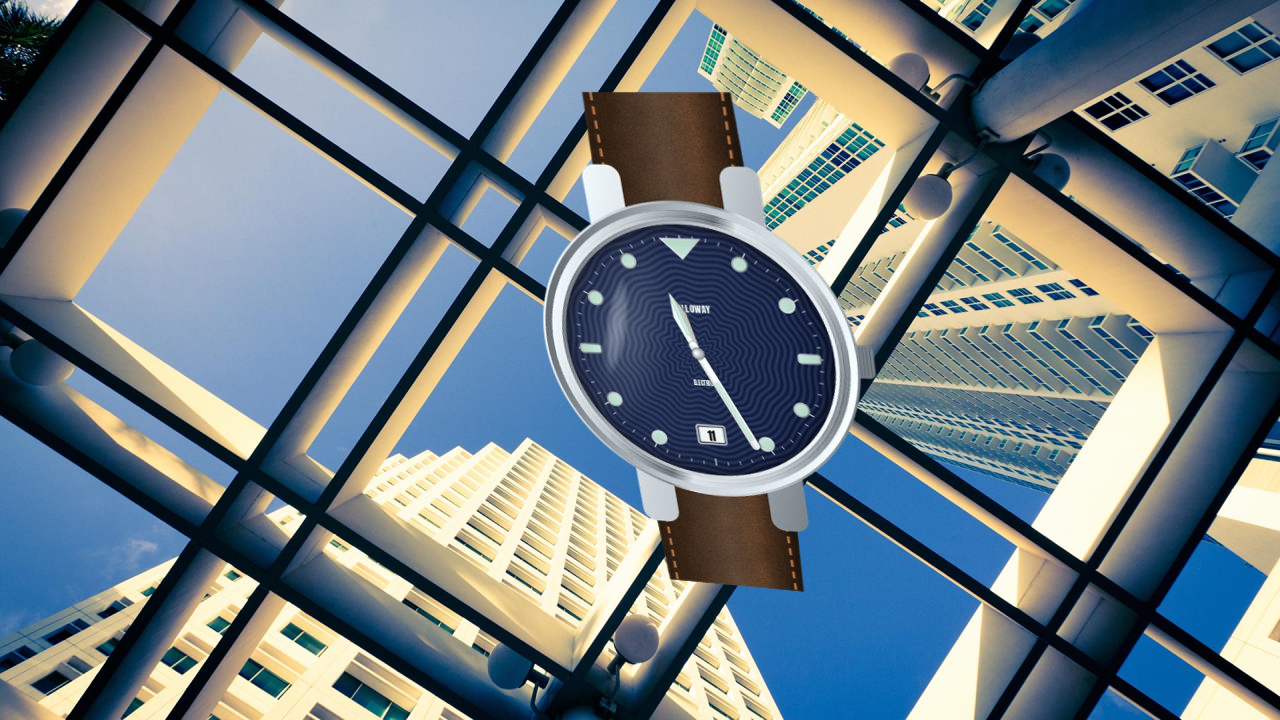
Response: 11:26
